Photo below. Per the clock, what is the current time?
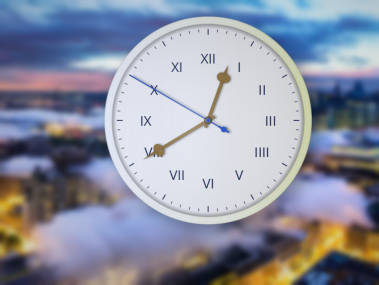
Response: 12:39:50
